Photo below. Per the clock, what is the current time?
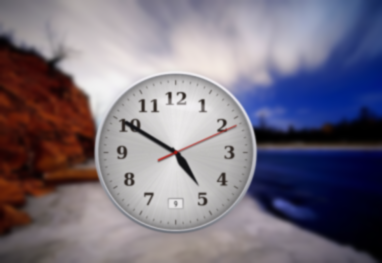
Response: 4:50:11
